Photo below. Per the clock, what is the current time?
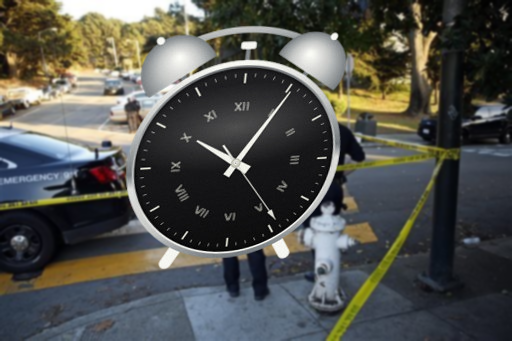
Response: 10:05:24
